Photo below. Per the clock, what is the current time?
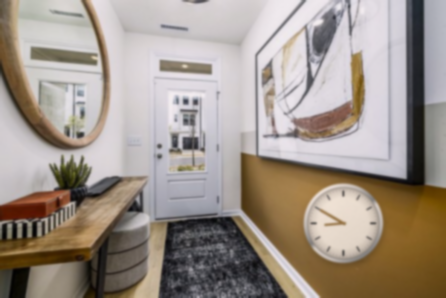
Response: 8:50
